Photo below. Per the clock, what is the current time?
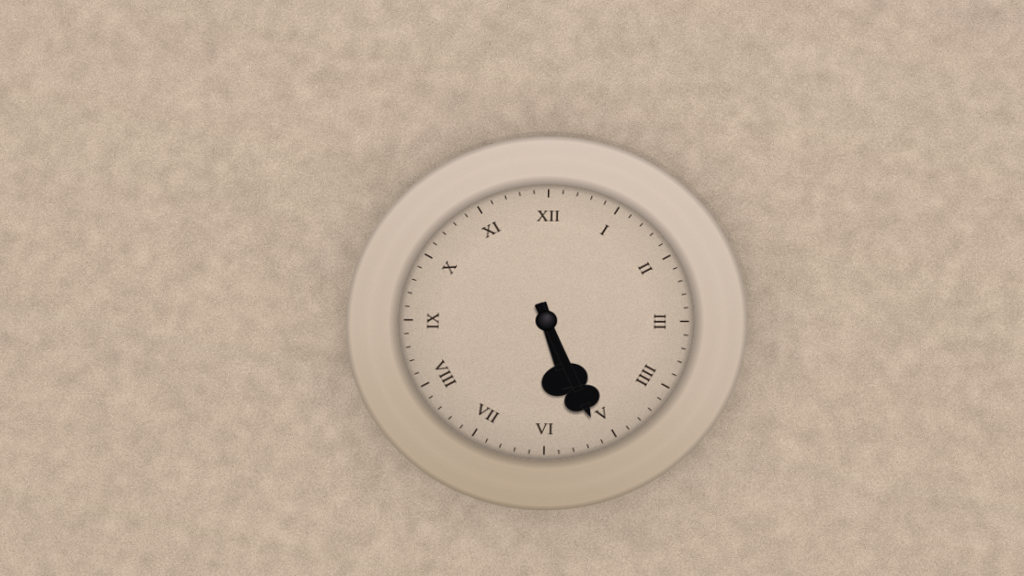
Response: 5:26
